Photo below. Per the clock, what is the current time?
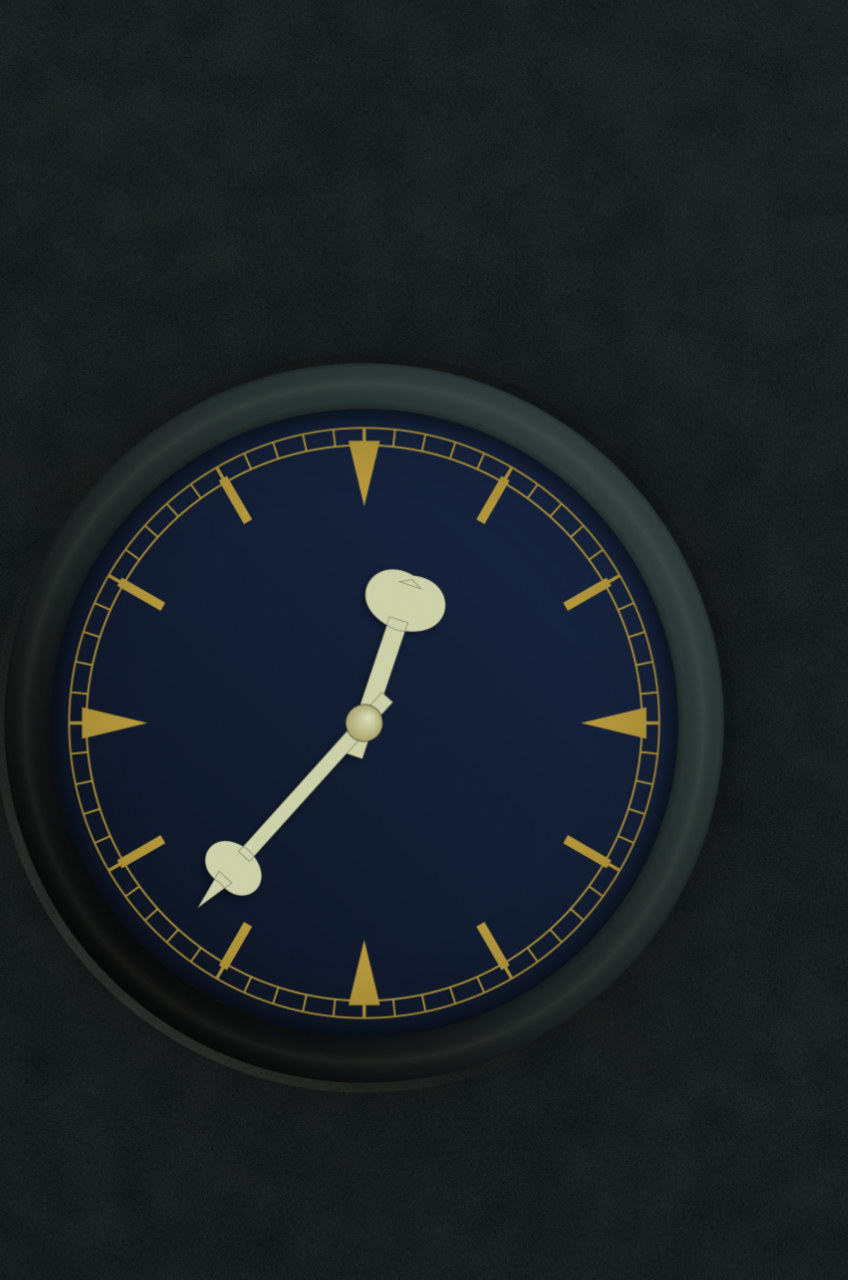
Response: 12:37
